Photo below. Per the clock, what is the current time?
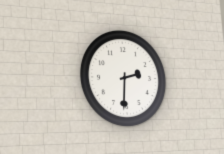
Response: 2:31
